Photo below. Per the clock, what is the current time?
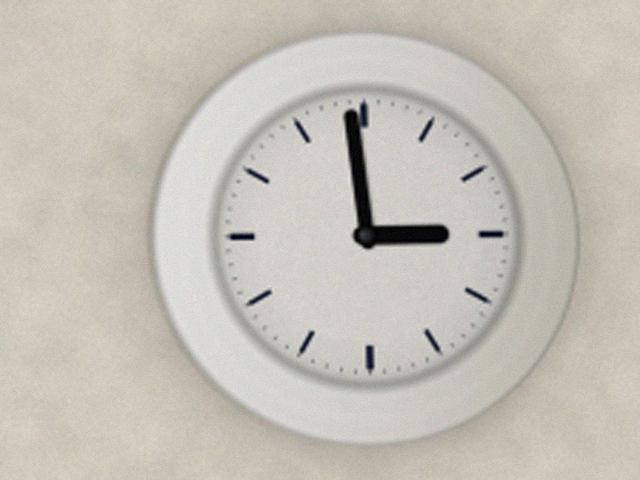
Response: 2:59
